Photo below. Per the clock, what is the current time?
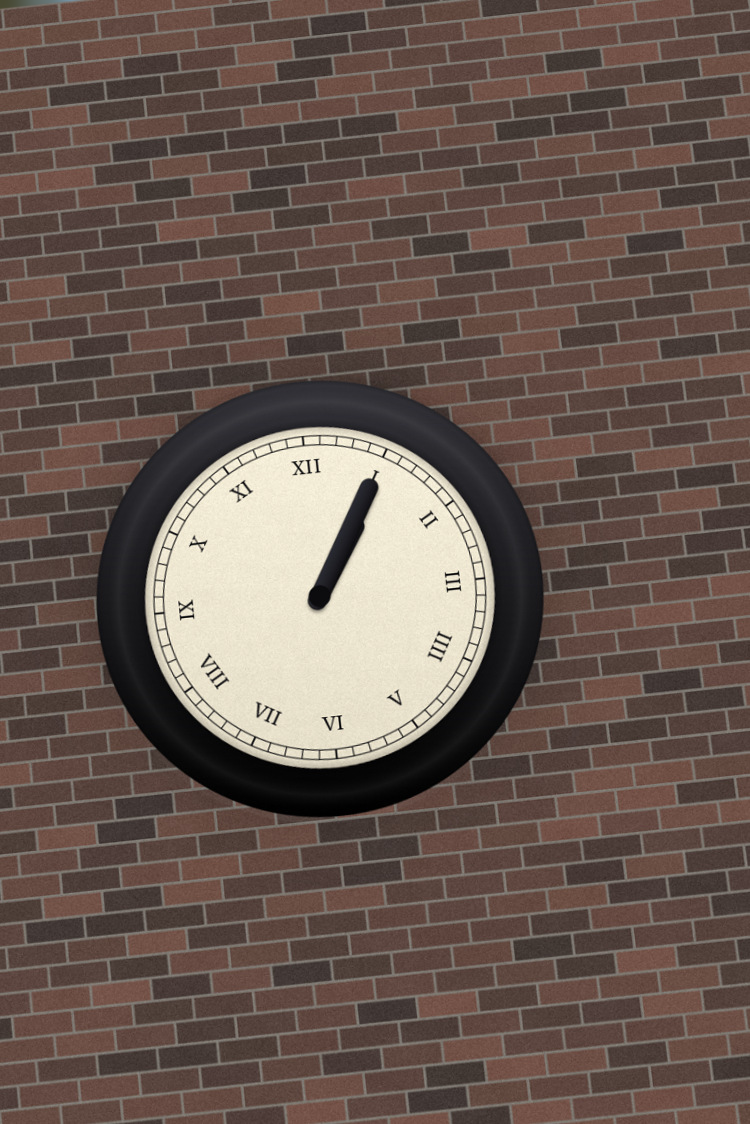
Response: 1:05
